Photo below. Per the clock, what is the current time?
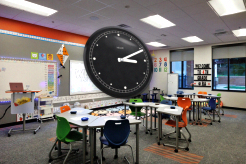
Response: 3:11
